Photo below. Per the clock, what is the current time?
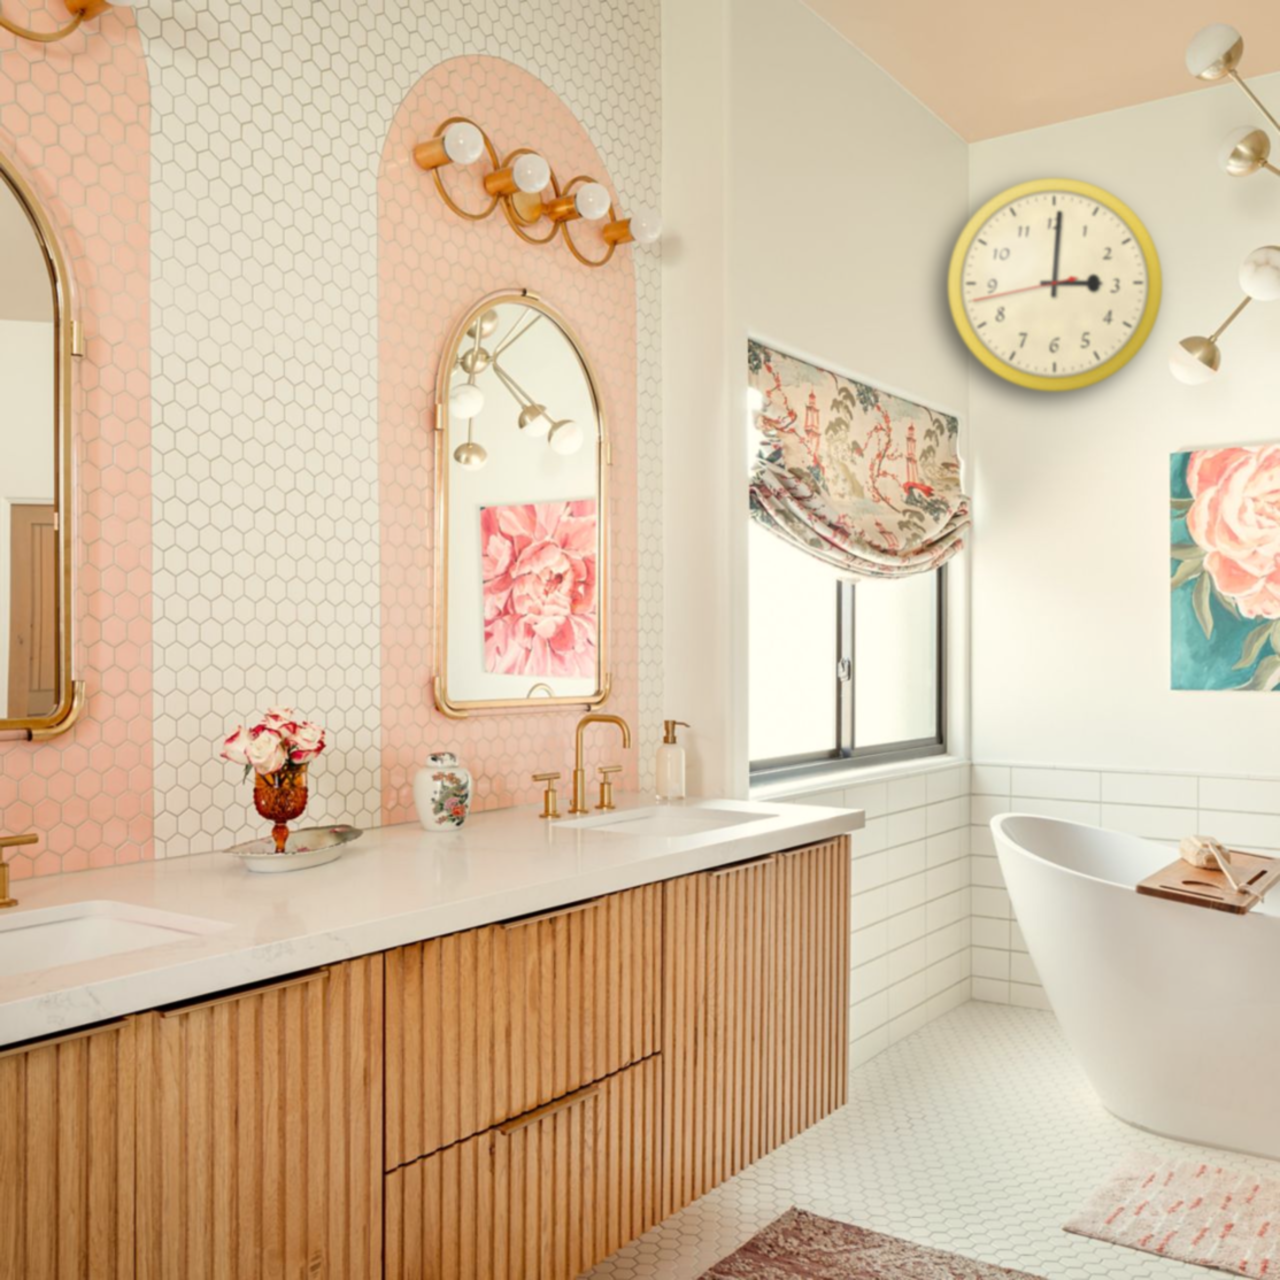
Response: 3:00:43
